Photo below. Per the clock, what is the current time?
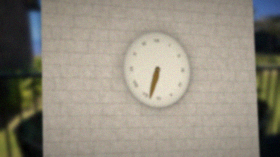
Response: 6:33
